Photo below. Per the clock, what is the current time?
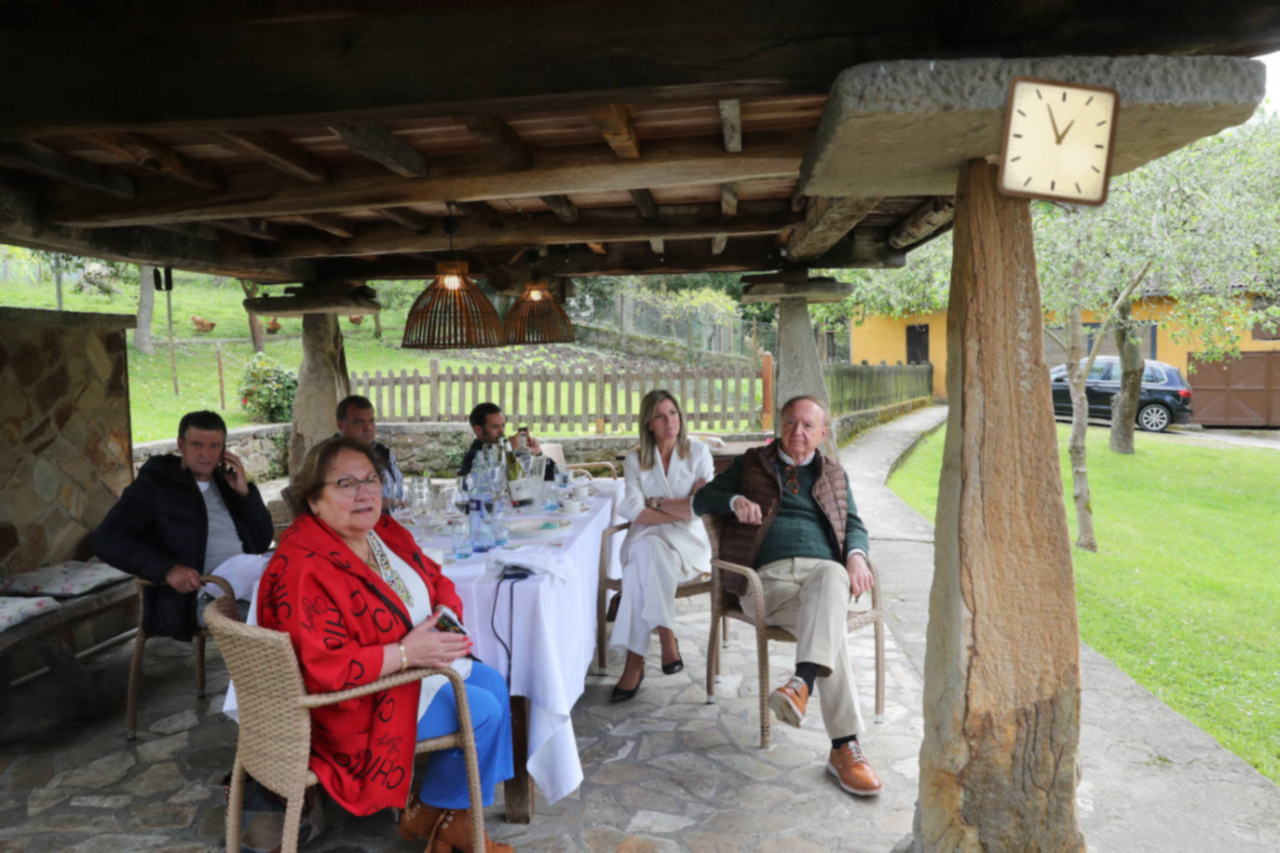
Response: 12:56
